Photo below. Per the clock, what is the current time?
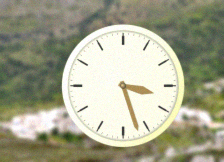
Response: 3:27
